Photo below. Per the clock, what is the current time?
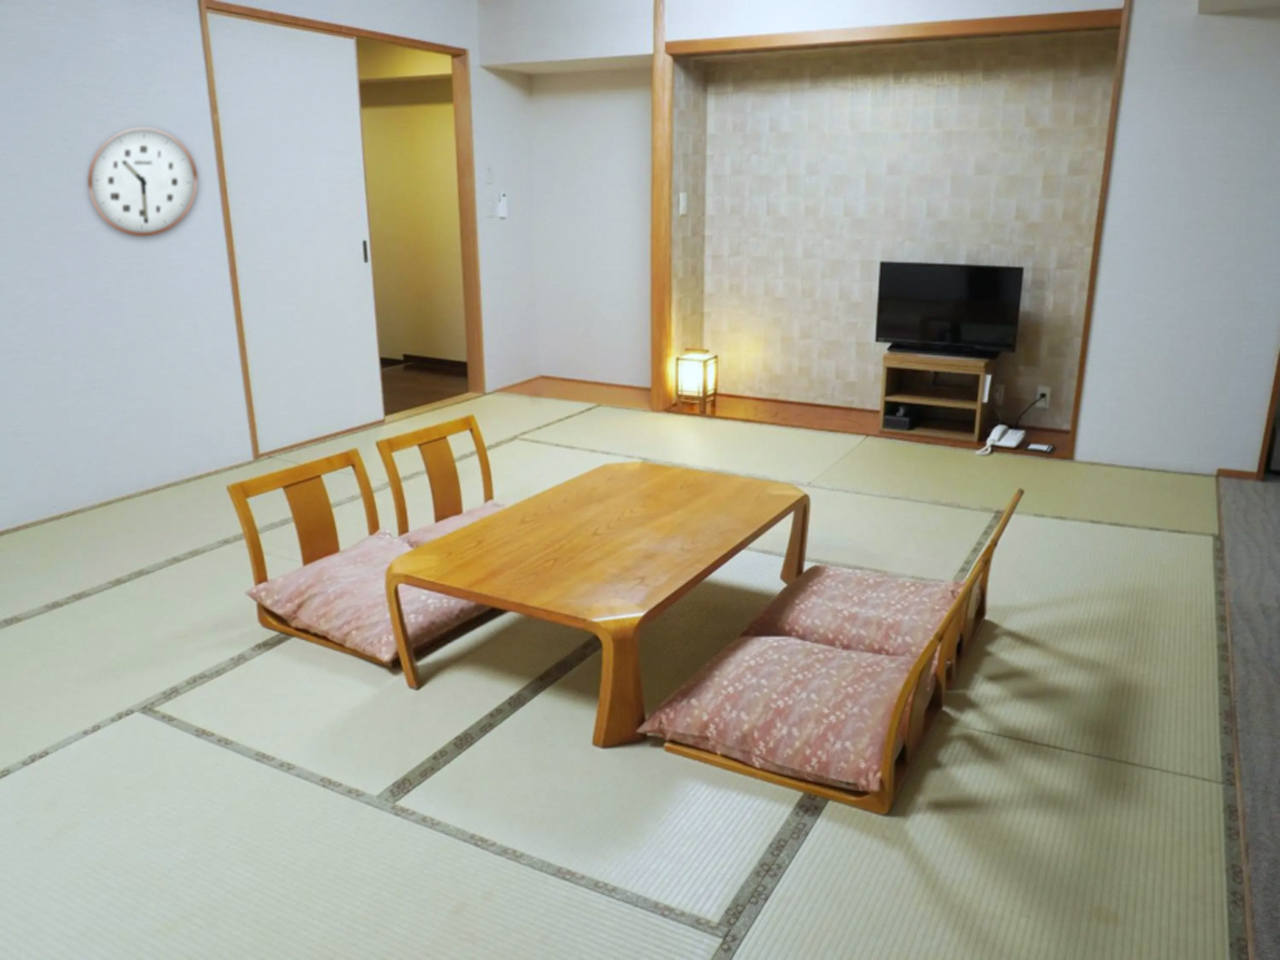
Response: 10:29
